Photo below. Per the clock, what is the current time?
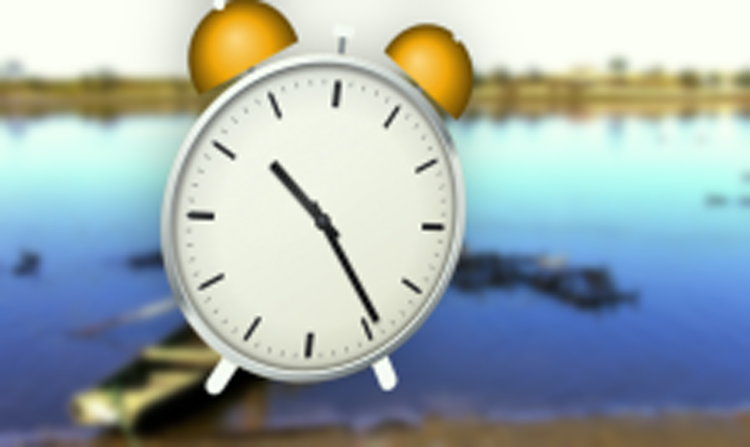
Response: 10:24
